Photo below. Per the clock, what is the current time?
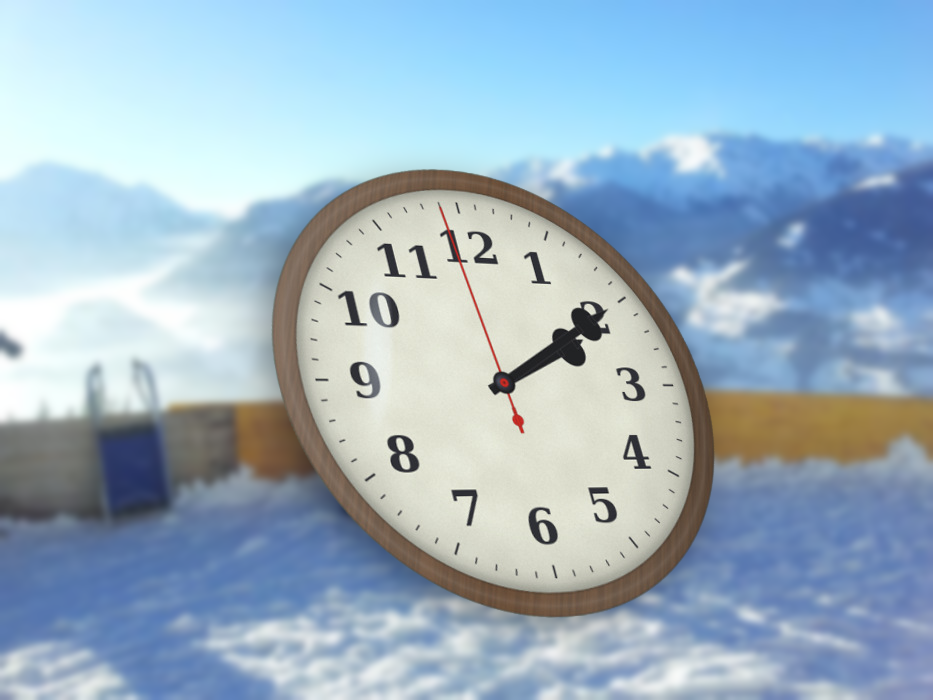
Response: 2:09:59
